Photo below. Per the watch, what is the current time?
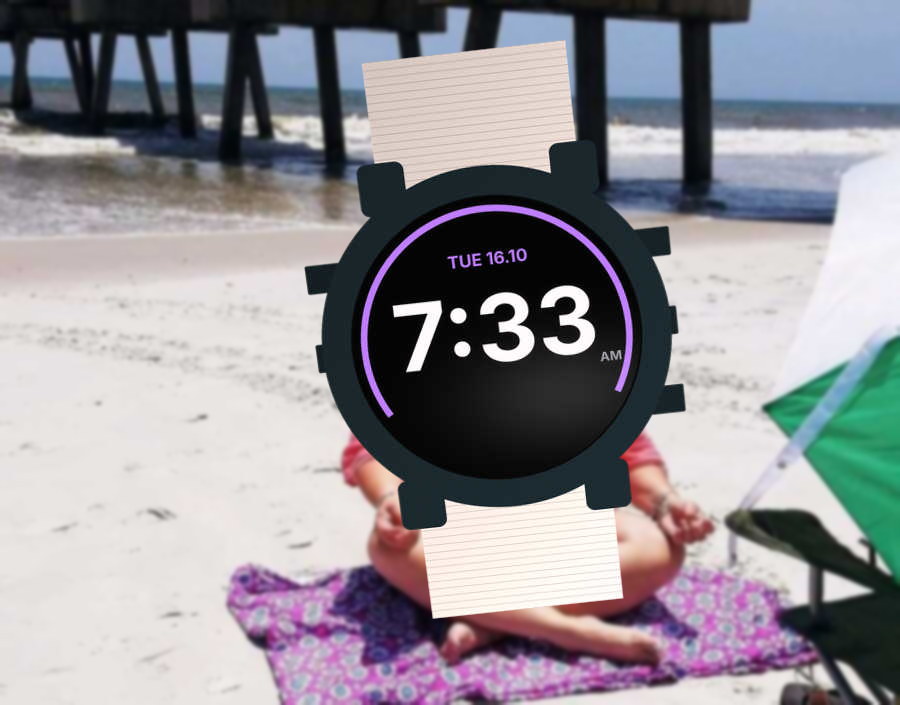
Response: 7:33
